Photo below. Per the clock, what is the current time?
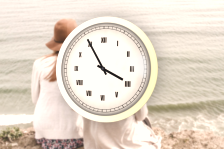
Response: 3:55
